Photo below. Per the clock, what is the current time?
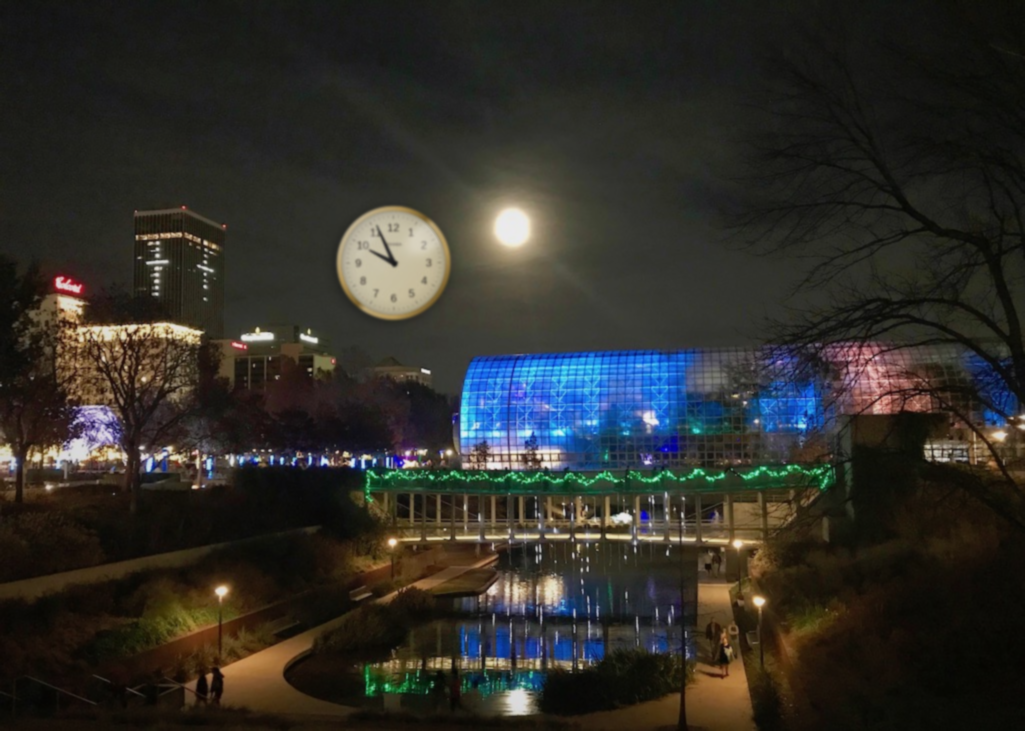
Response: 9:56
